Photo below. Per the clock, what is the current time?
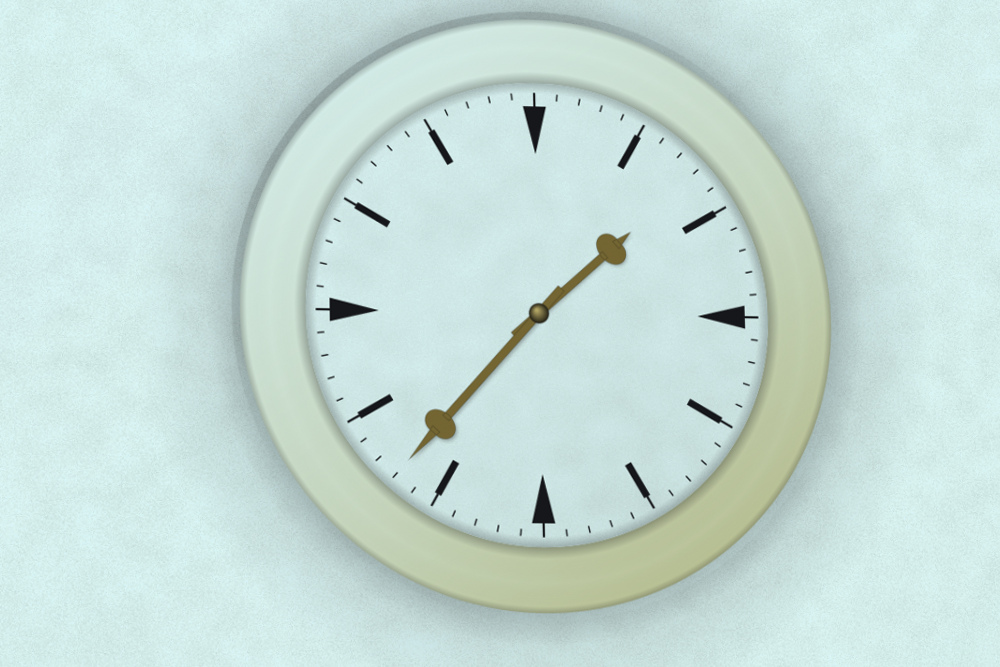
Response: 1:37
